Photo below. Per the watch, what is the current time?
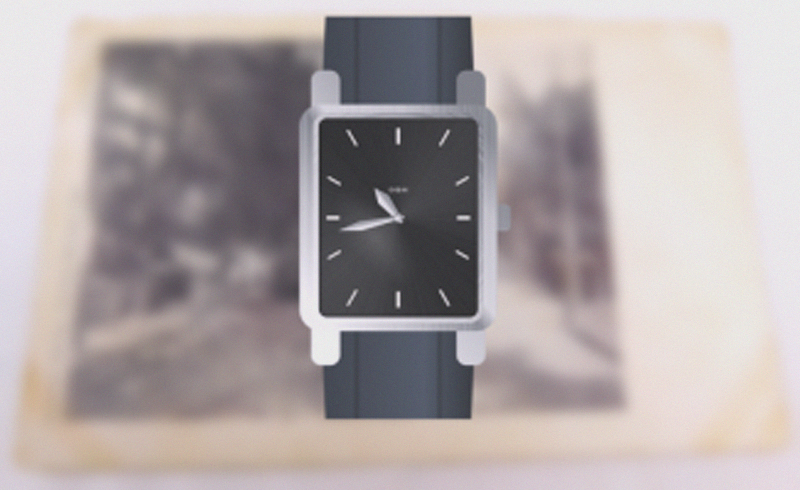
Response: 10:43
